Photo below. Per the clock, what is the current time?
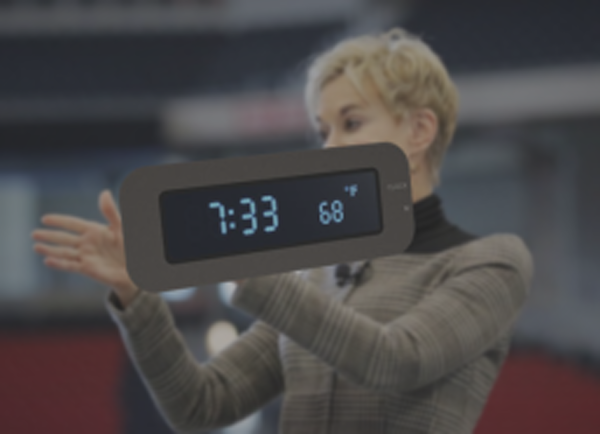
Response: 7:33
